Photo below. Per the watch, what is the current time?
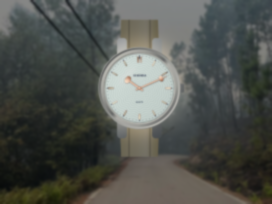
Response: 10:11
